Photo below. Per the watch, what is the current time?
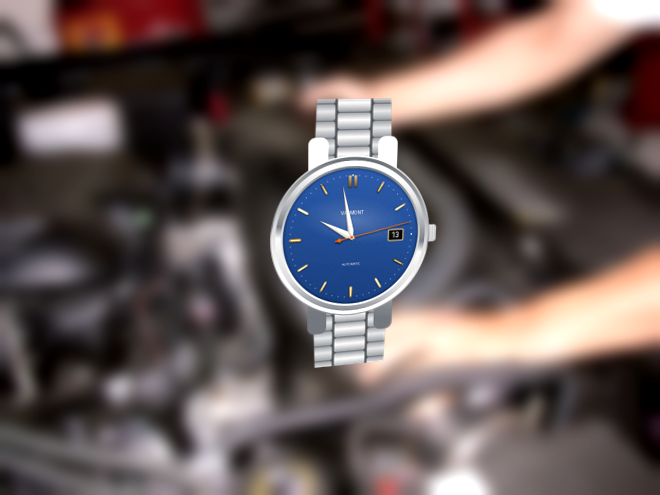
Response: 9:58:13
